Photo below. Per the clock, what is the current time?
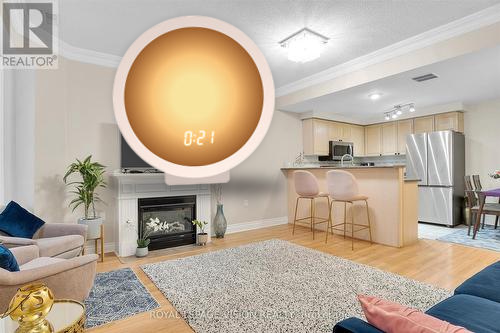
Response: 0:21
